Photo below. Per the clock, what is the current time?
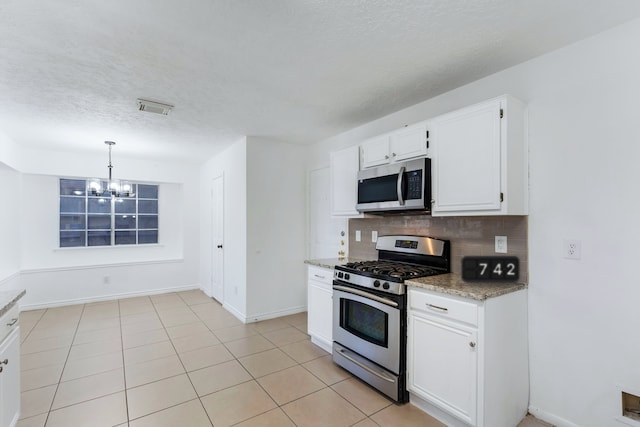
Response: 7:42
